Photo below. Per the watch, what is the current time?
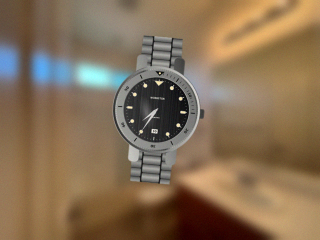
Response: 7:35
